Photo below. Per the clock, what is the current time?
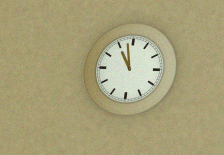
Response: 10:58
